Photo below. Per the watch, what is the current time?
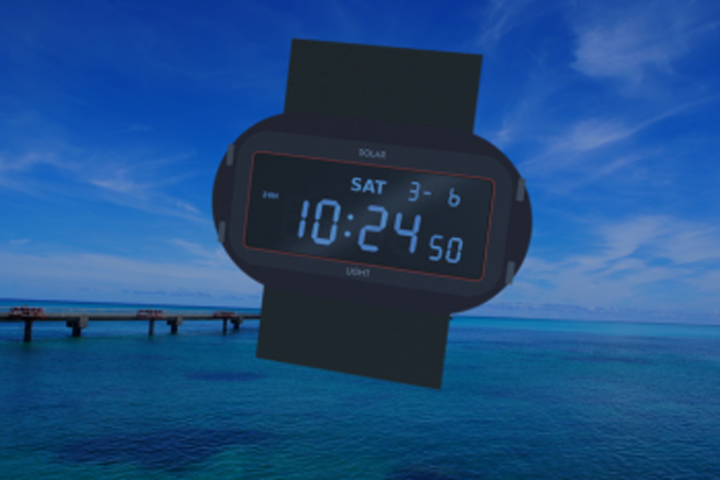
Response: 10:24:50
